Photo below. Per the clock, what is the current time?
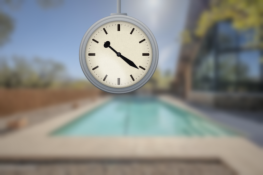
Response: 10:21
